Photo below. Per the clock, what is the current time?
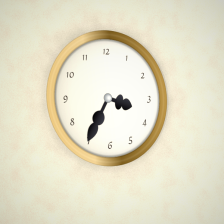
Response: 3:35
